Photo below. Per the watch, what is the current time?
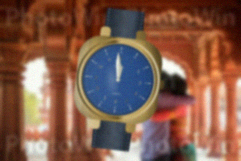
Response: 11:59
